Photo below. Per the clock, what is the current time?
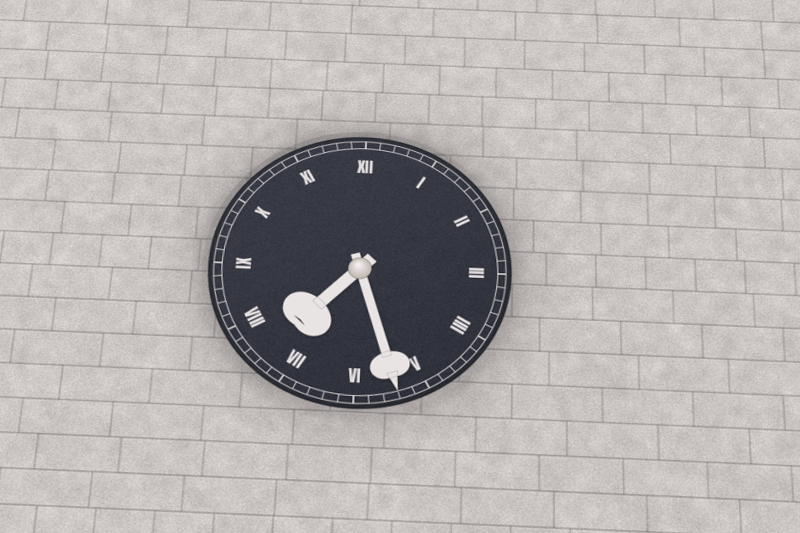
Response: 7:27
